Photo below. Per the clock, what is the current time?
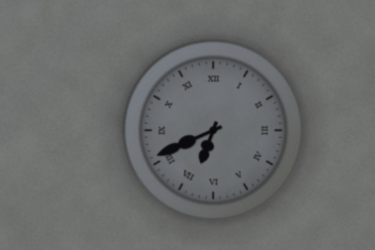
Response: 6:41
